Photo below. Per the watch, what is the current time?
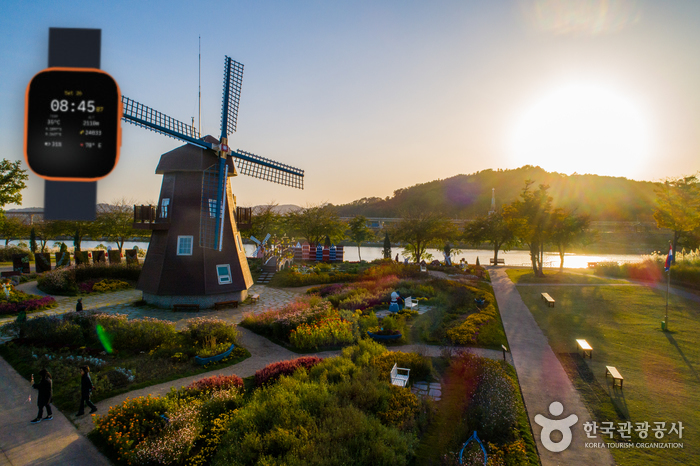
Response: 8:45
